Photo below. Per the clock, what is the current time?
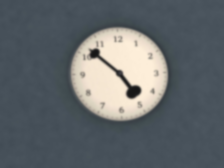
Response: 4:52
